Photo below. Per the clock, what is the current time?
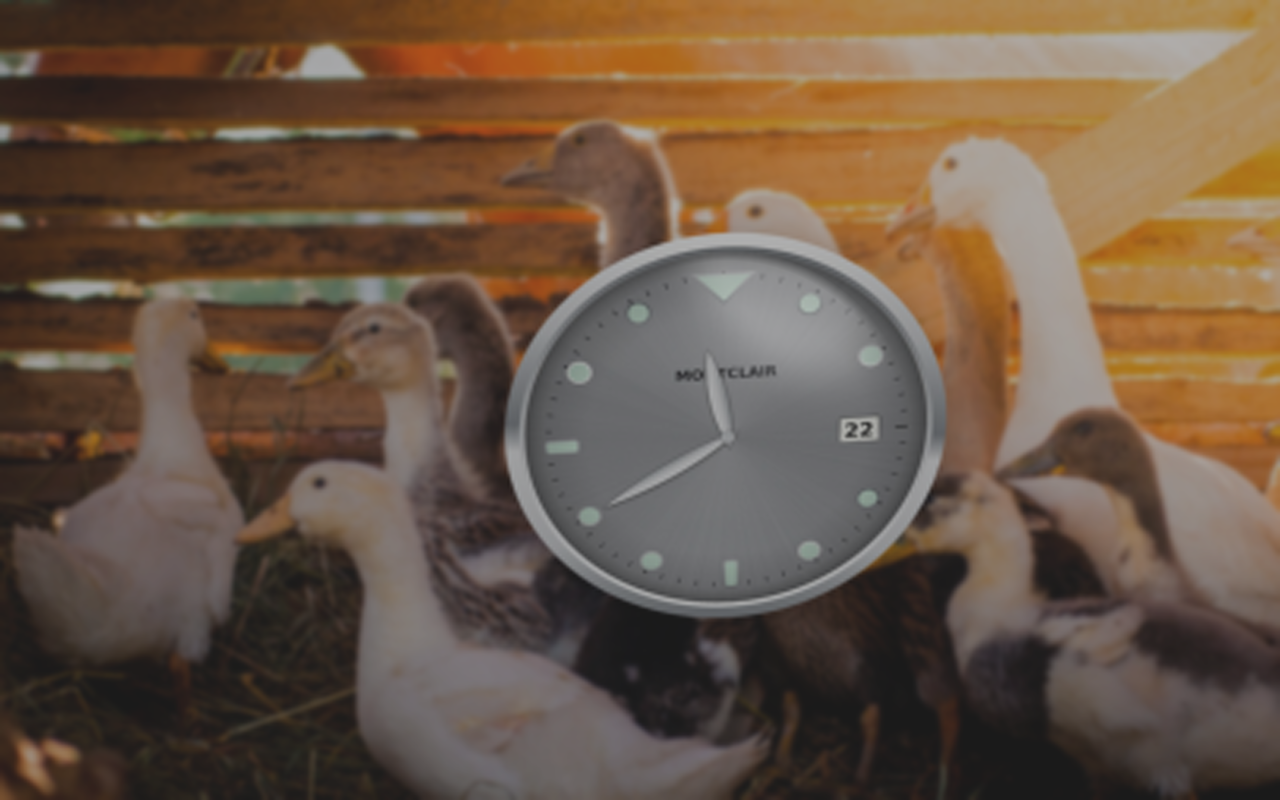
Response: 11:40
